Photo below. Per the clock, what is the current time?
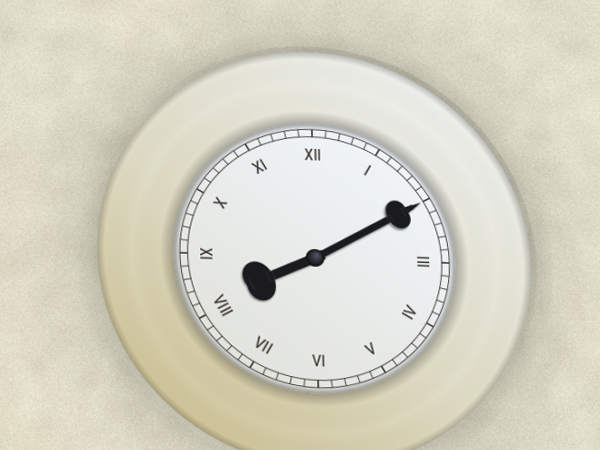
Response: 8:10
